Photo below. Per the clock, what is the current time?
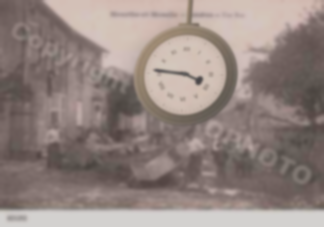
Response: 3:46
